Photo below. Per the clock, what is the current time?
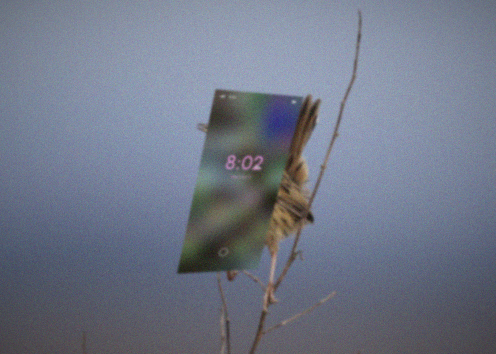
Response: 8:02
